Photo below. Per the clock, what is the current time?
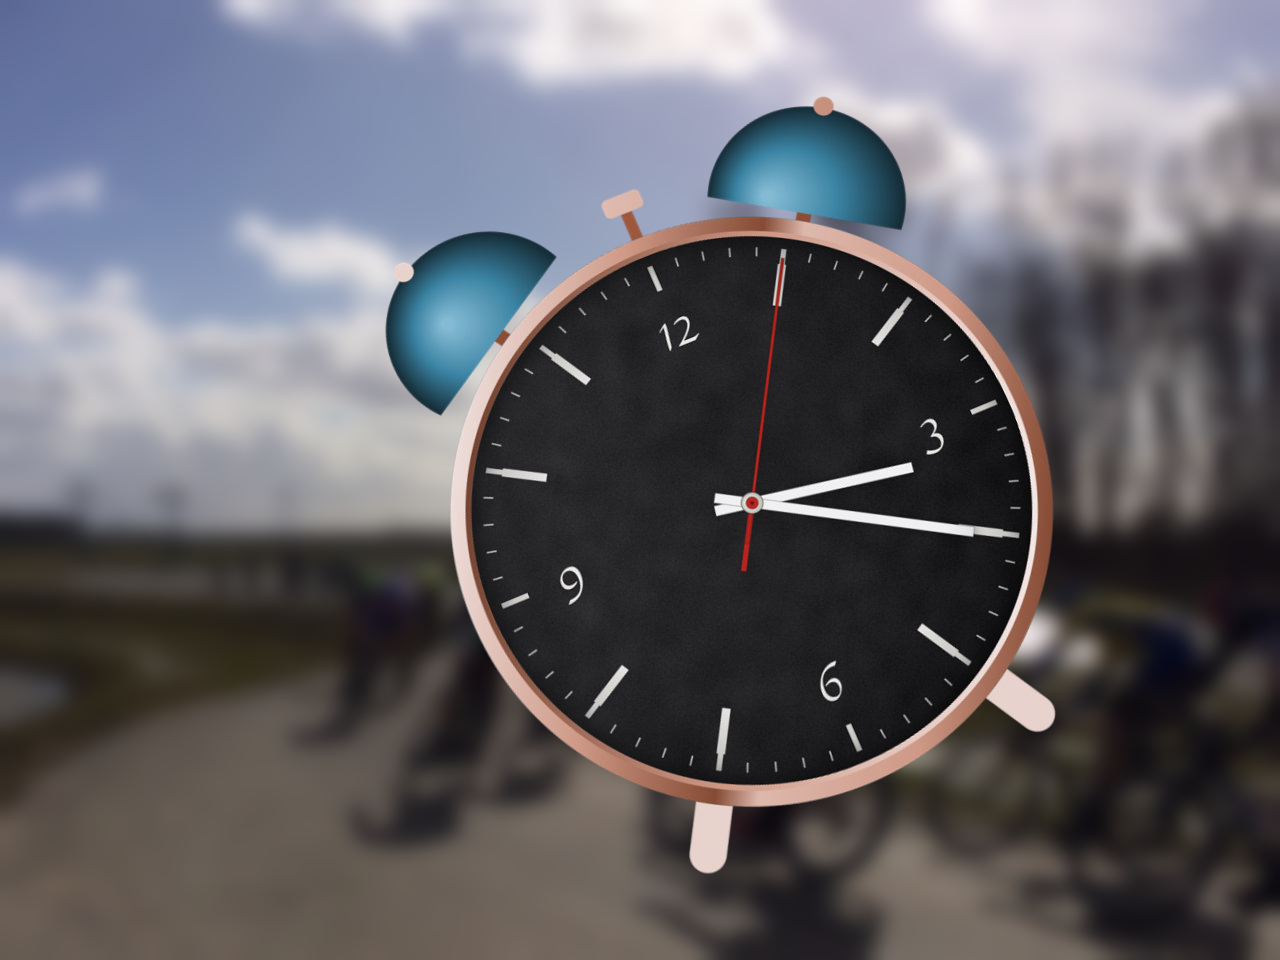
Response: 3:20:05
